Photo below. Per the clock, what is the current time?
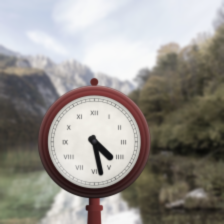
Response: 4:28
